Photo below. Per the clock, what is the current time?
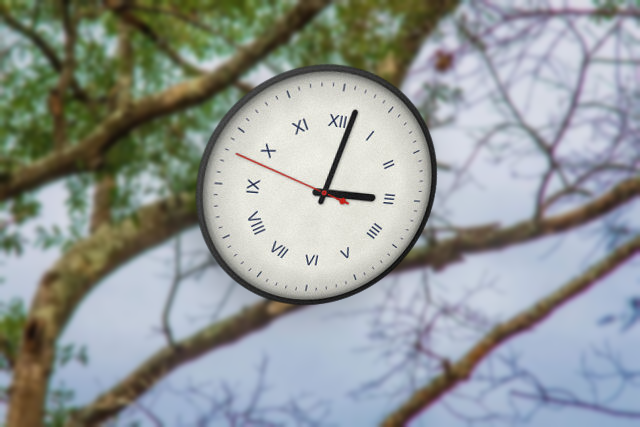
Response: 3:01:48
